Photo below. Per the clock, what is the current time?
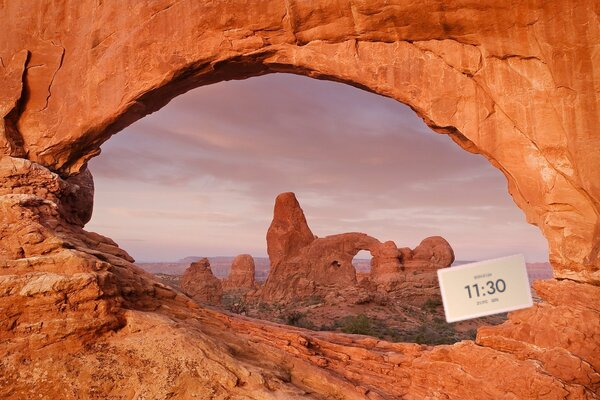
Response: 11:30
